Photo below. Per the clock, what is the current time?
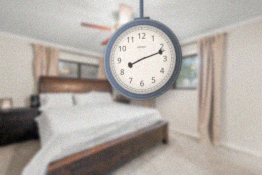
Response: 8:12
